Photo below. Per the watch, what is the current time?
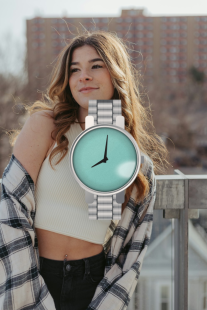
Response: 8:01
